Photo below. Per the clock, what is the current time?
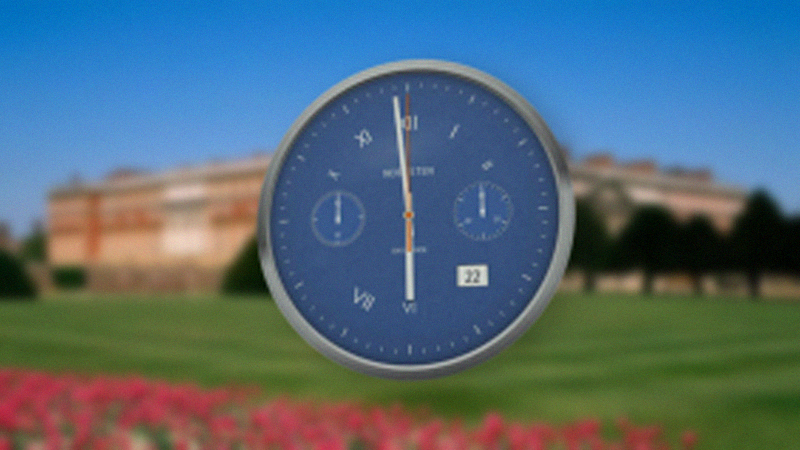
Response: 5:59
